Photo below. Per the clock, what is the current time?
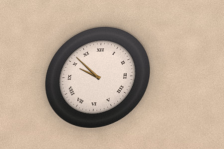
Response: 9:52
